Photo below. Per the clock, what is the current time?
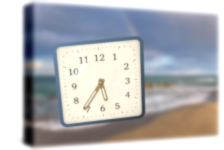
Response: 5:36
